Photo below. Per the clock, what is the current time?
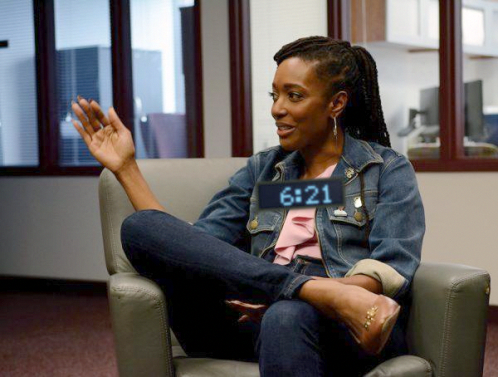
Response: 6:21
